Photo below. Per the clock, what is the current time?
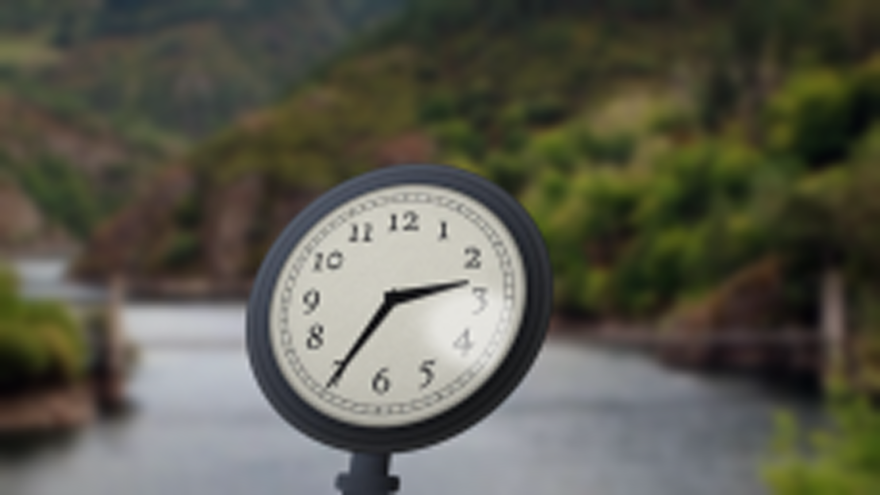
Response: 2:35
